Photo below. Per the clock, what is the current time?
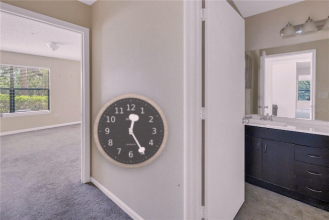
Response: 12:25
